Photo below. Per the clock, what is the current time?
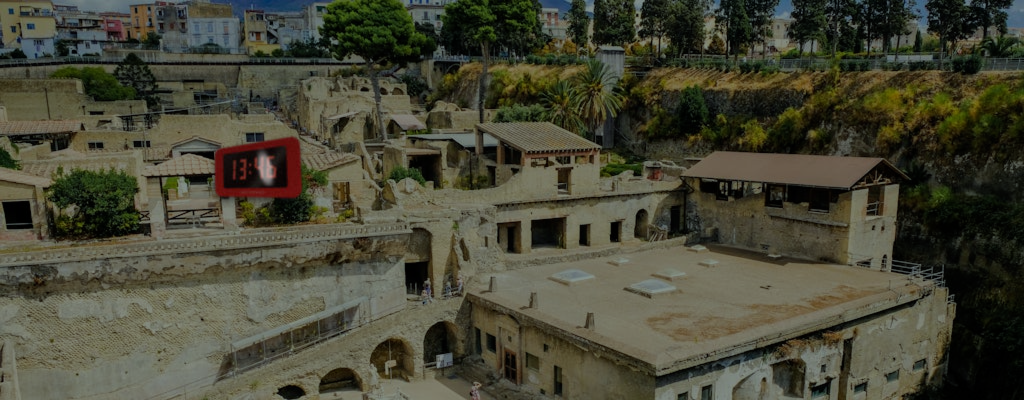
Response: 13:46
